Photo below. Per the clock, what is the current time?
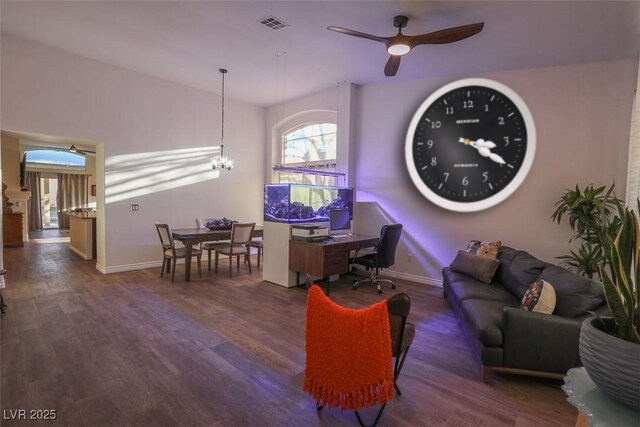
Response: 3:20
